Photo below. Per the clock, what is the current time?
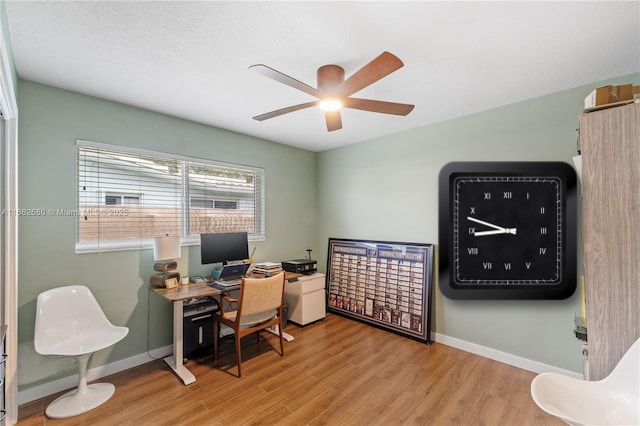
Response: 8:48
